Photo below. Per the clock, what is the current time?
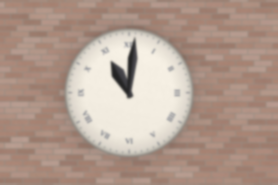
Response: 11:01
